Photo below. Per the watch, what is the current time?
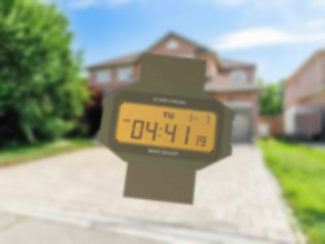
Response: 4:41
